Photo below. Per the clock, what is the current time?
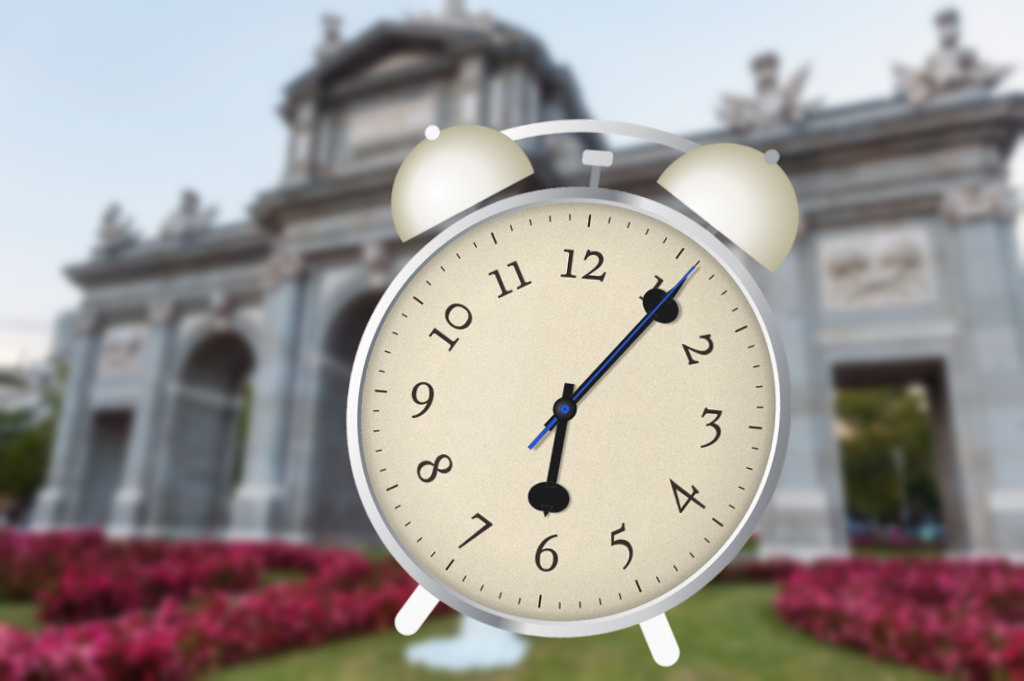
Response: 6:06:06
